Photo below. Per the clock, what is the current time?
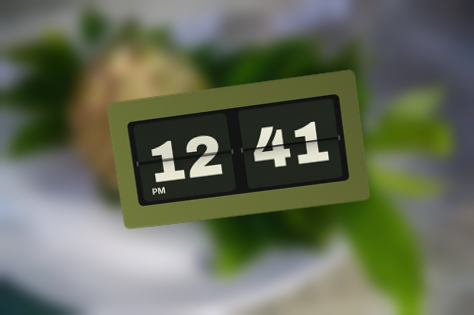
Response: 12:41
